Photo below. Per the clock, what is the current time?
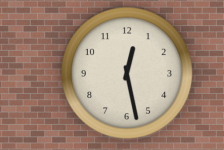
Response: 12:28
